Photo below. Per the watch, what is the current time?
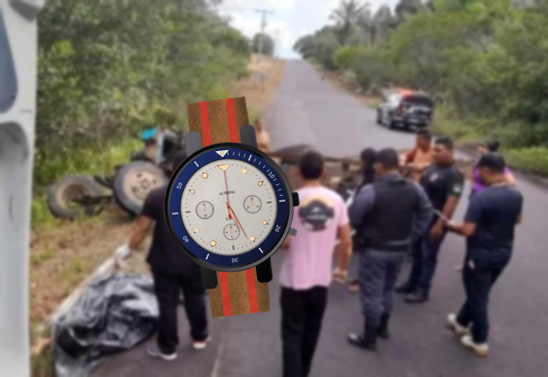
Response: 5:26
